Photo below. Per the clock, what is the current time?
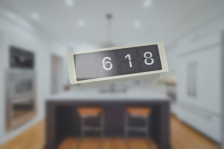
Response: 6:18
